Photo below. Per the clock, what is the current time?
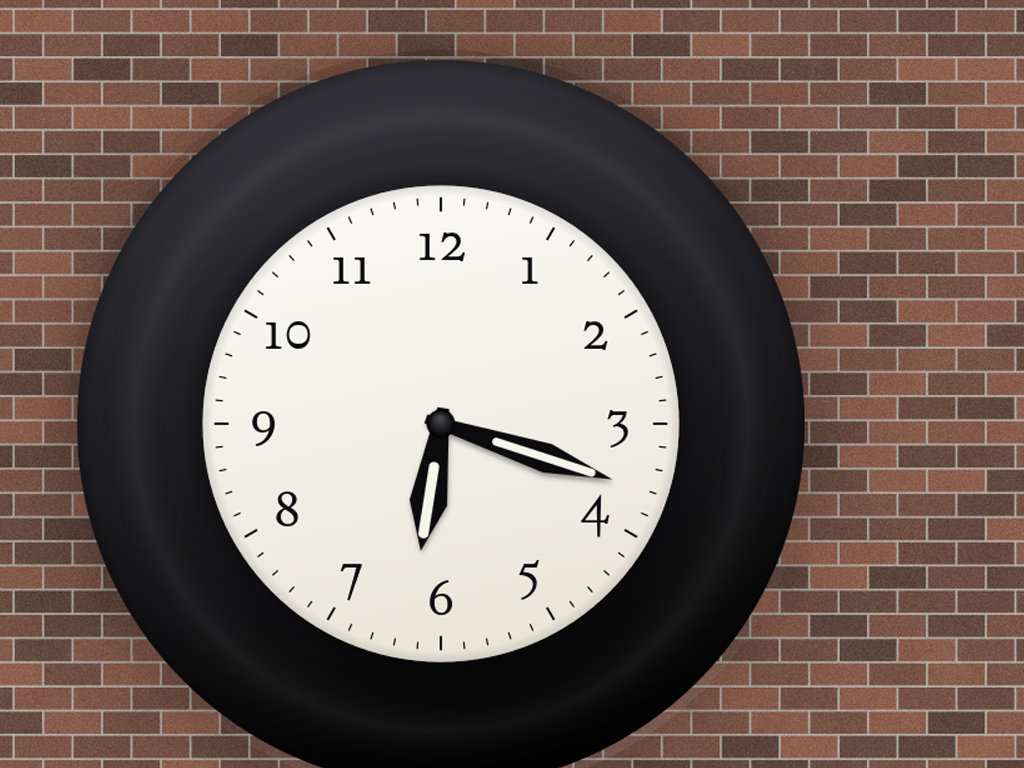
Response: 6:18
